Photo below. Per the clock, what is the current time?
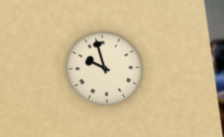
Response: 9:58
